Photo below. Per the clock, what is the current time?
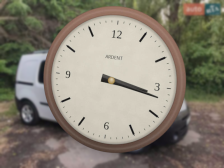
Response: 3:17
